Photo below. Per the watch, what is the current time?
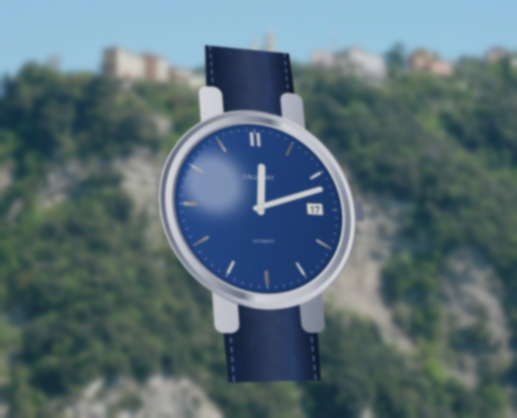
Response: 12:12
